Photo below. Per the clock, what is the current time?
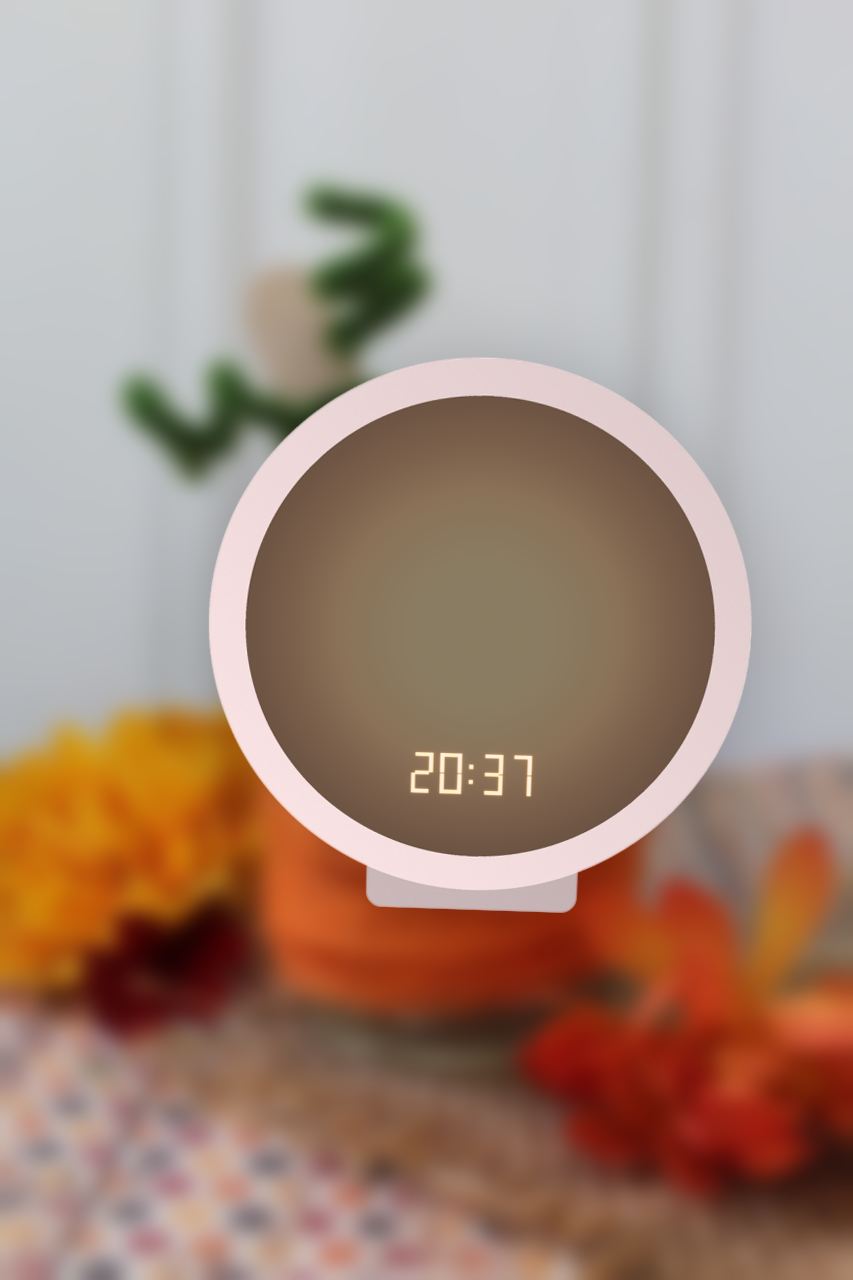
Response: 20:37
